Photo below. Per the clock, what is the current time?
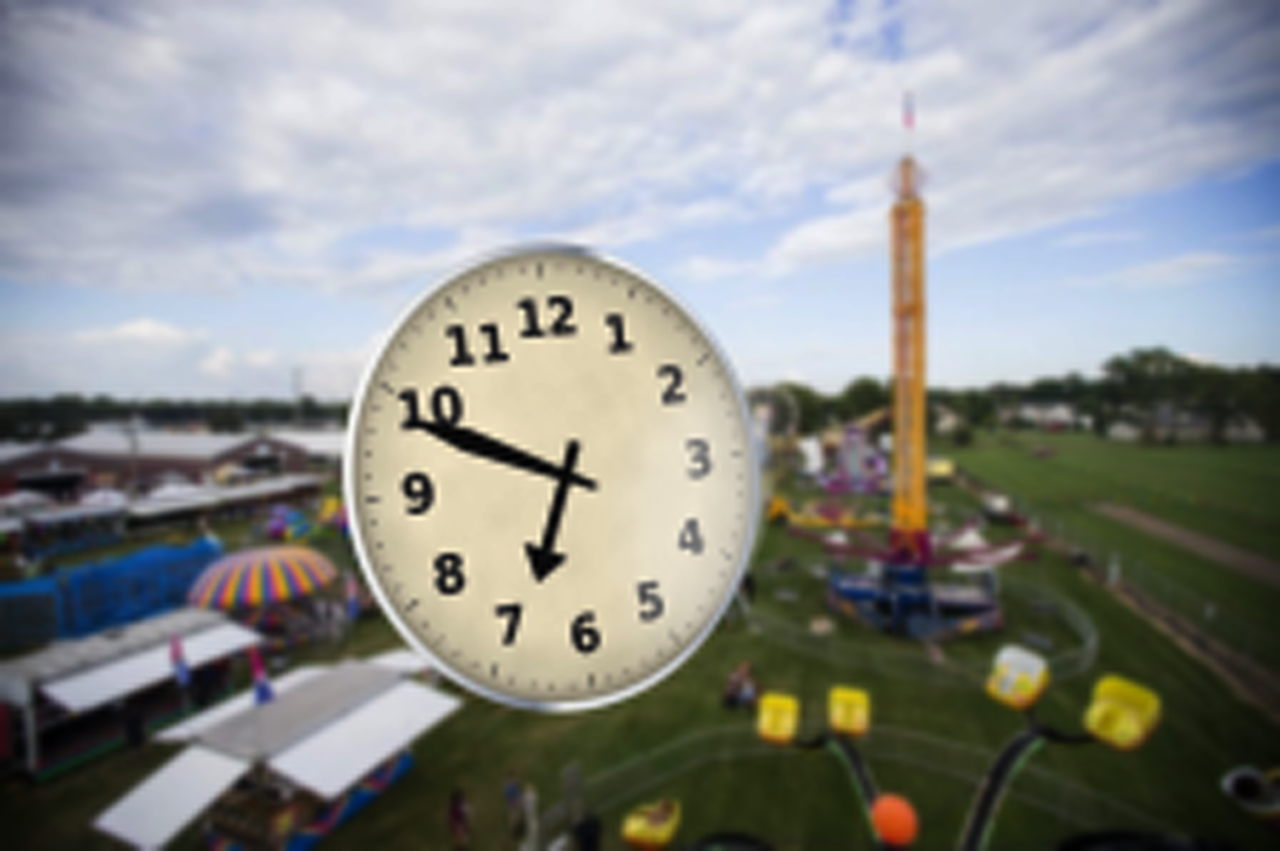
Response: 6:49
